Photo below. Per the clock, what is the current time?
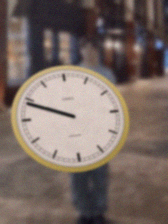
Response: 9:49
